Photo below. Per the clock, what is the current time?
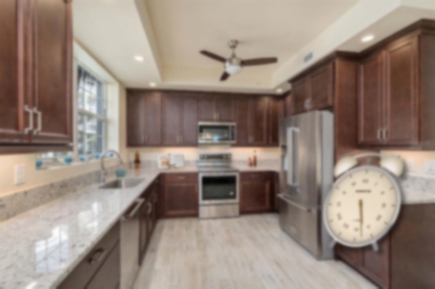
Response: 5:28
